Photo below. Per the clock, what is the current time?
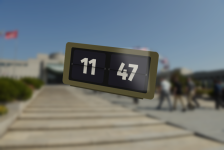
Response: 11:47
